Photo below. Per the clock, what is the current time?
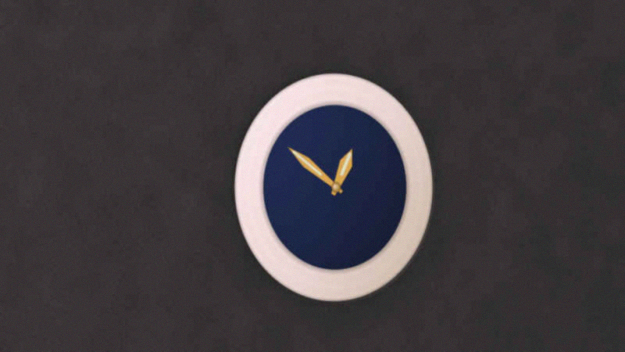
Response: 12:51
